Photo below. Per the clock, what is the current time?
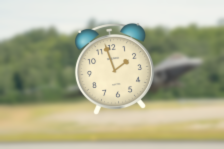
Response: 1:58
